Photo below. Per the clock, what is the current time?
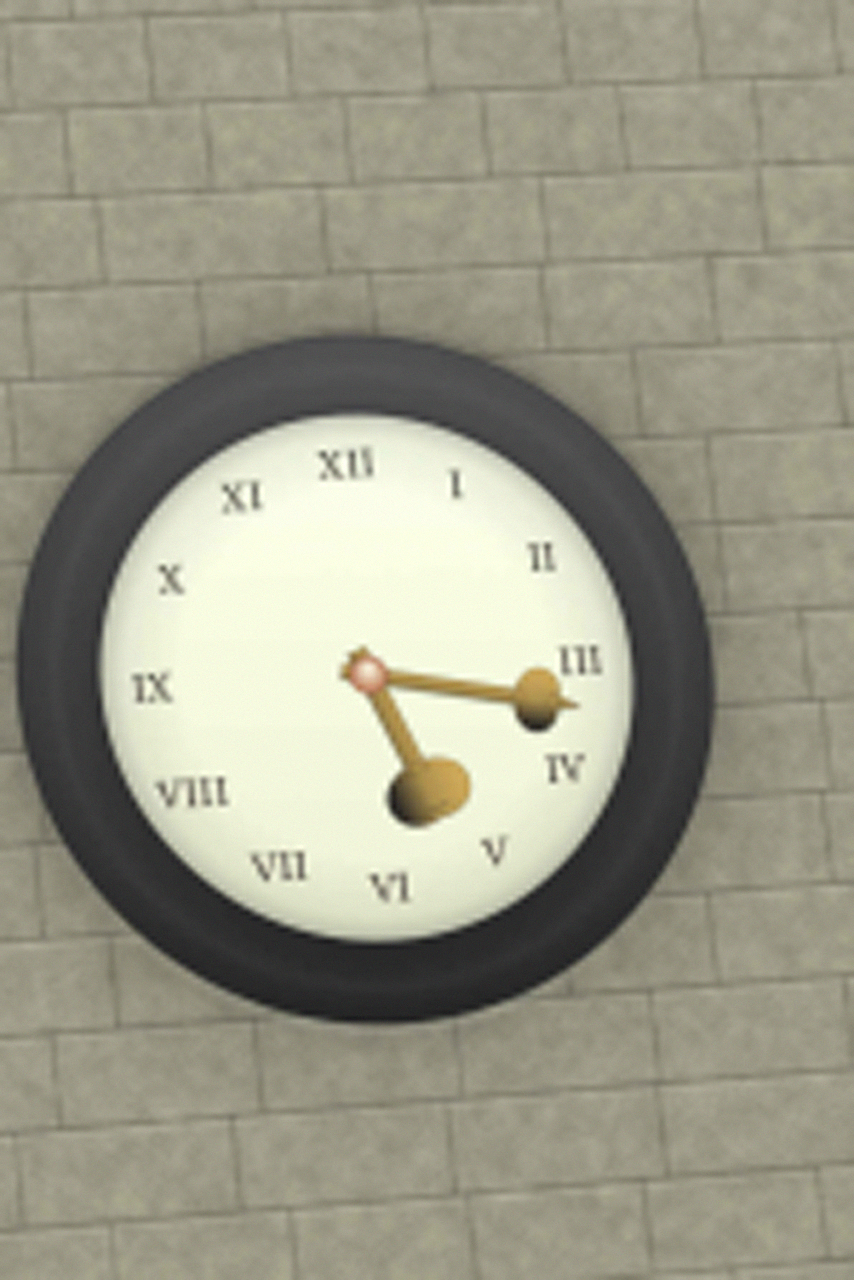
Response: 5:17
